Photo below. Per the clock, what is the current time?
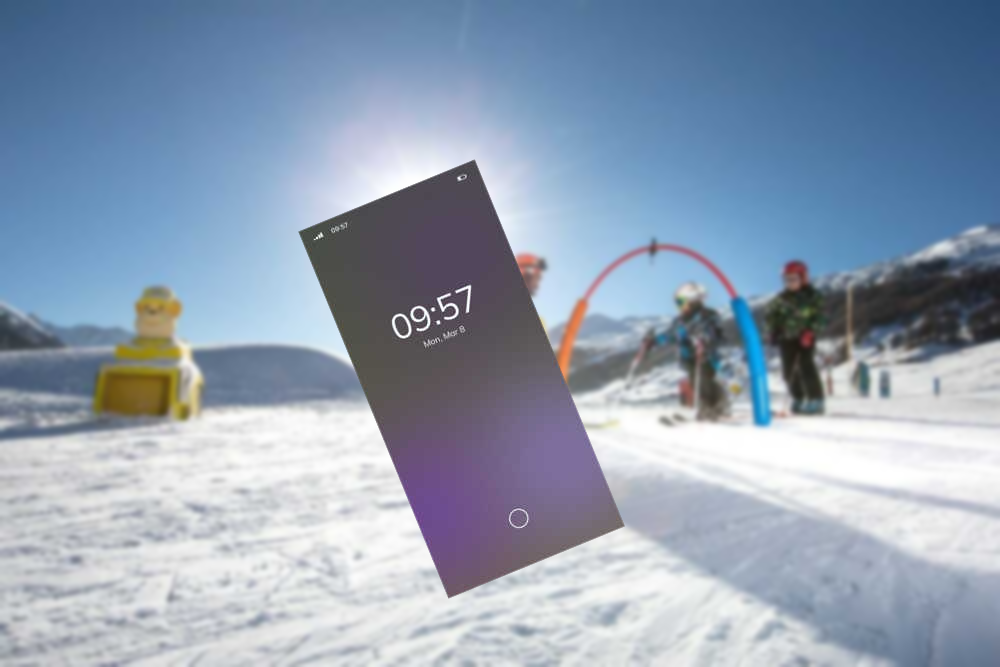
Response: 9:57
